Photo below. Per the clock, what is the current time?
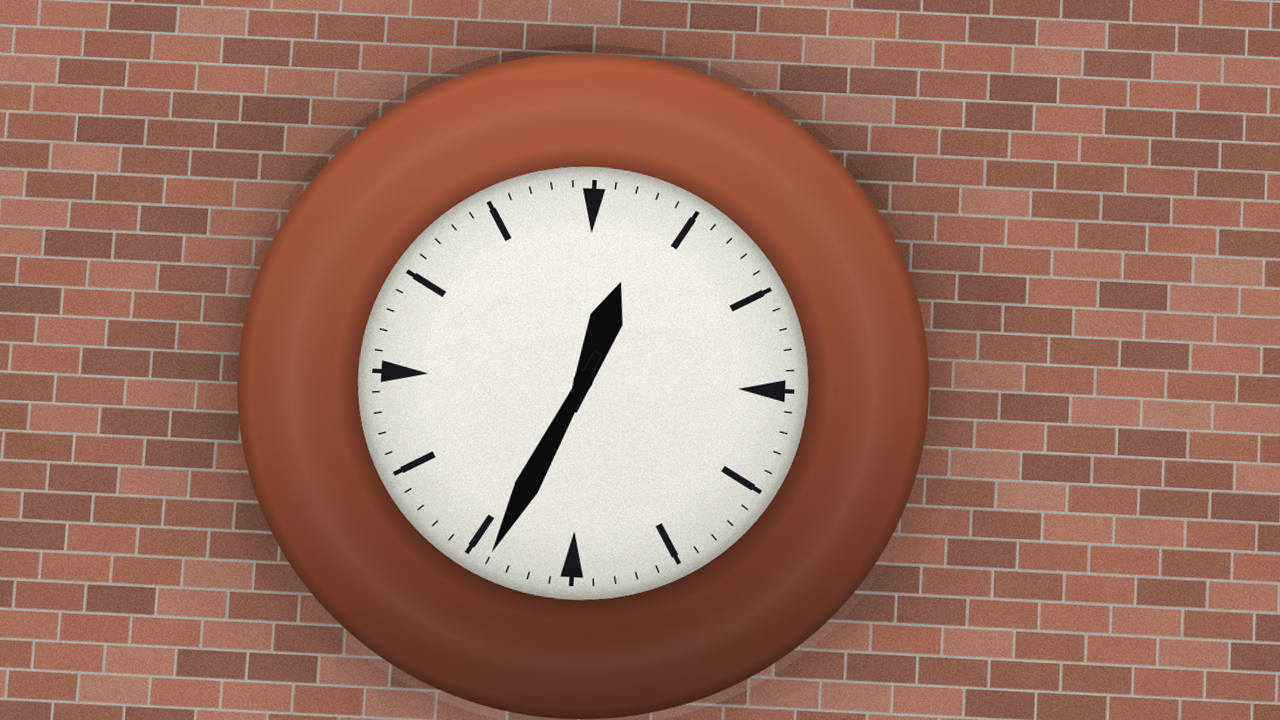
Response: 12:34
